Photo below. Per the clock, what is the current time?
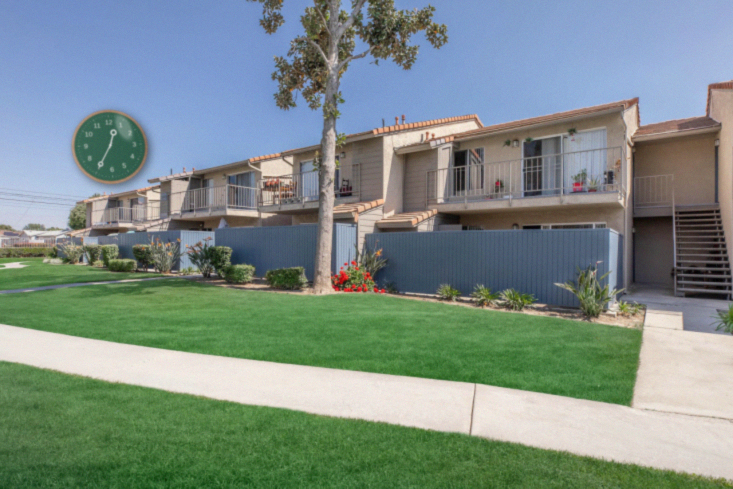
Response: 12:35
